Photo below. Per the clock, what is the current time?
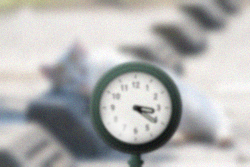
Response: 3:21
